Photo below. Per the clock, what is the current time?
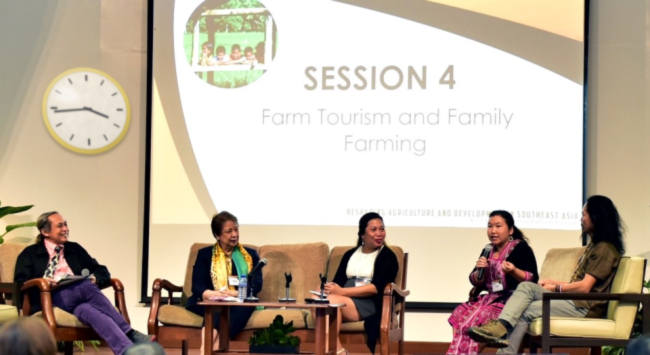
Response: 3:44
